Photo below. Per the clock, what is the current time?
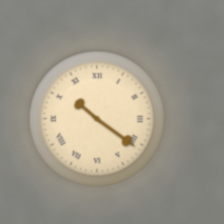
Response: 10:21
